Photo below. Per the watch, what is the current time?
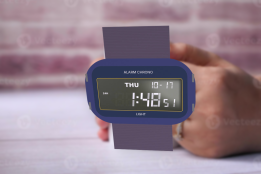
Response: 1:48:51
